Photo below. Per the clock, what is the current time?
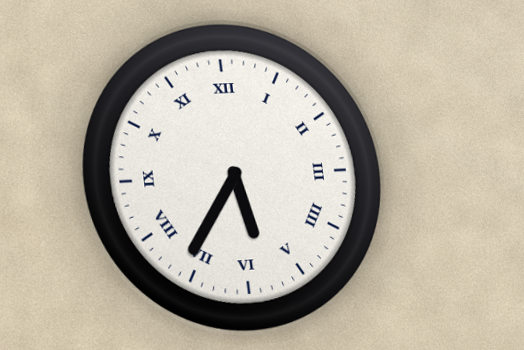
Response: 5:36
